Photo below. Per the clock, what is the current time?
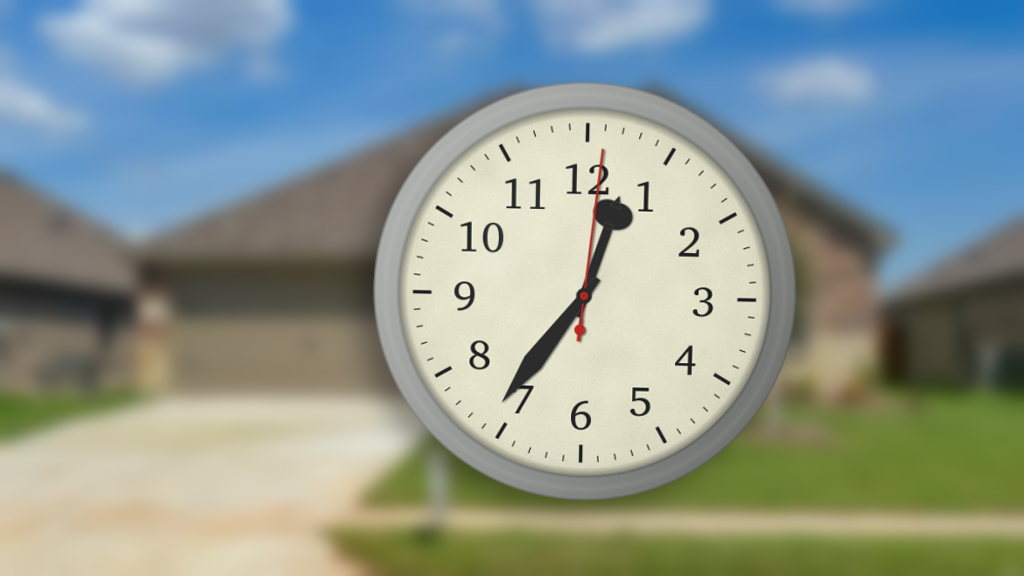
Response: 12:36:01
